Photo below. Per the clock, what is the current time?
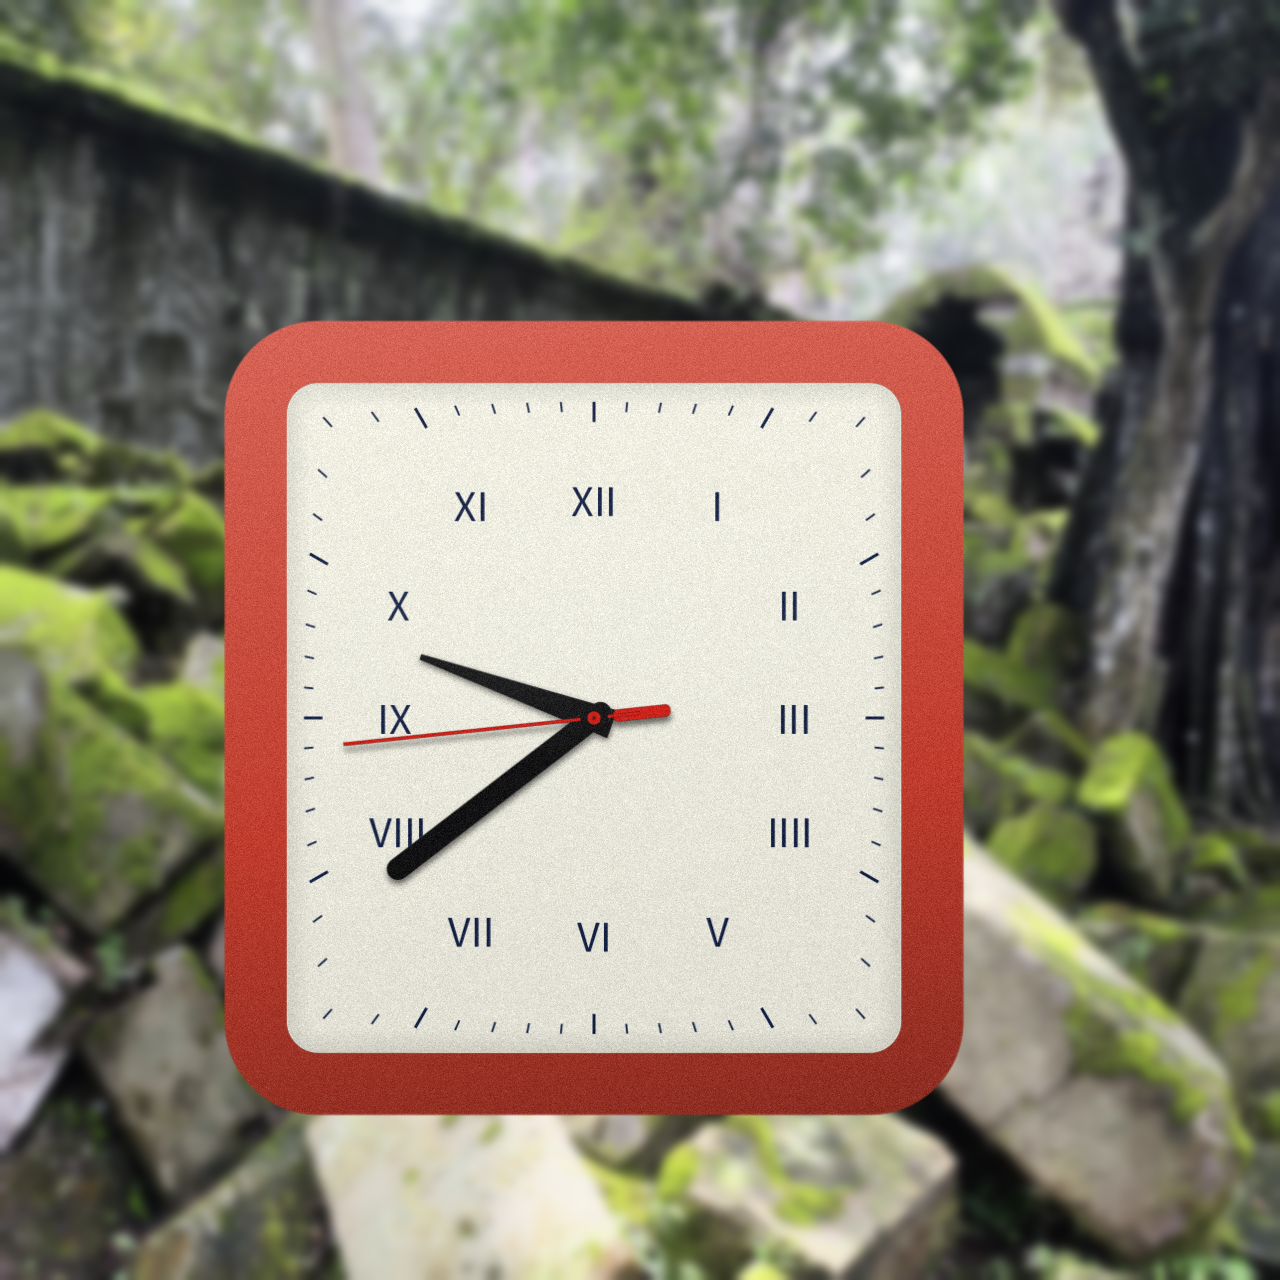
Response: 9:38:44
